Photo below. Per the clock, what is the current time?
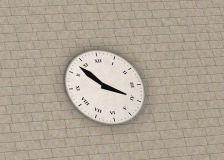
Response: 3:53
